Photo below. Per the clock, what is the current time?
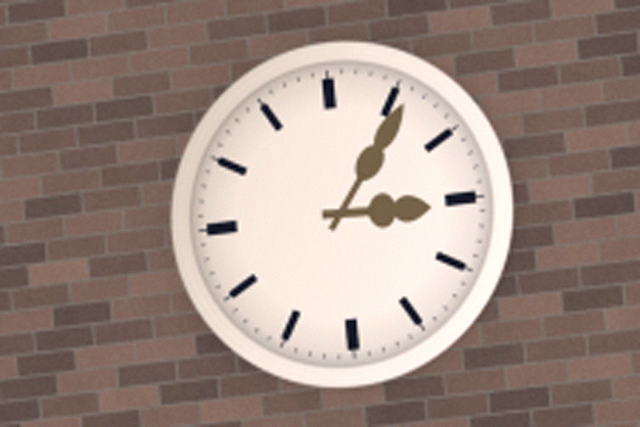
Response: 3:06
